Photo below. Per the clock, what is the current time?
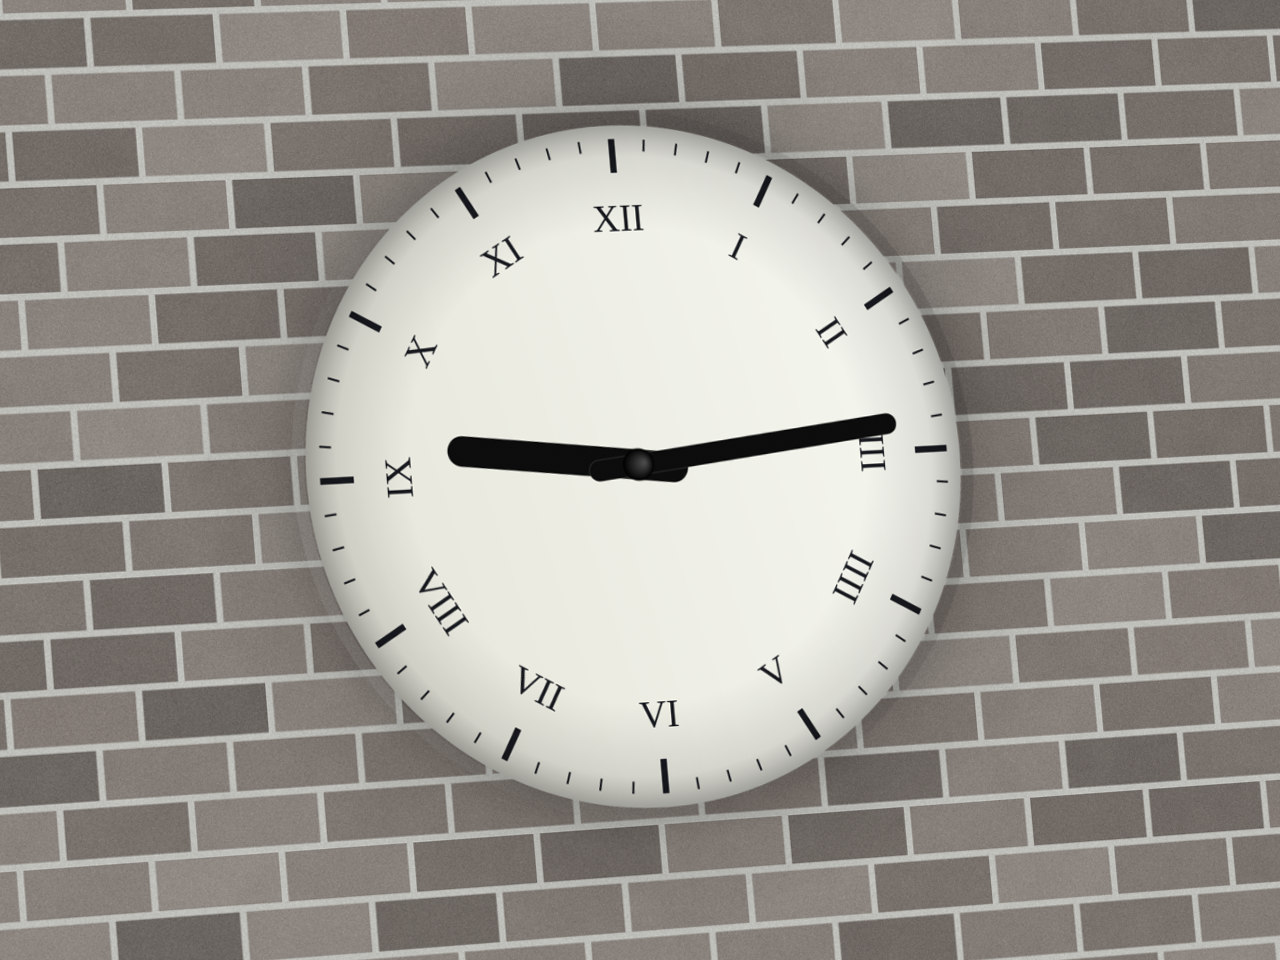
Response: 9:14
